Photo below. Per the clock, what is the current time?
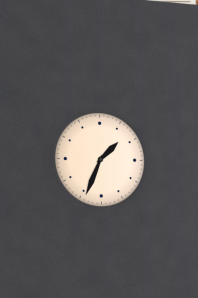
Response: 1:34
